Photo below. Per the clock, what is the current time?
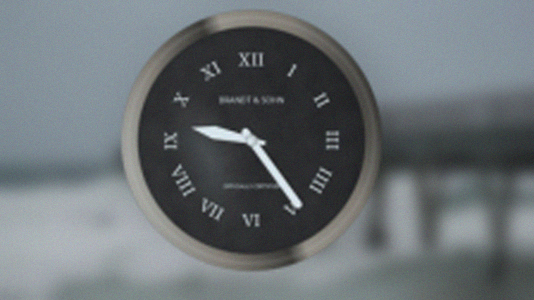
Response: 9:24
